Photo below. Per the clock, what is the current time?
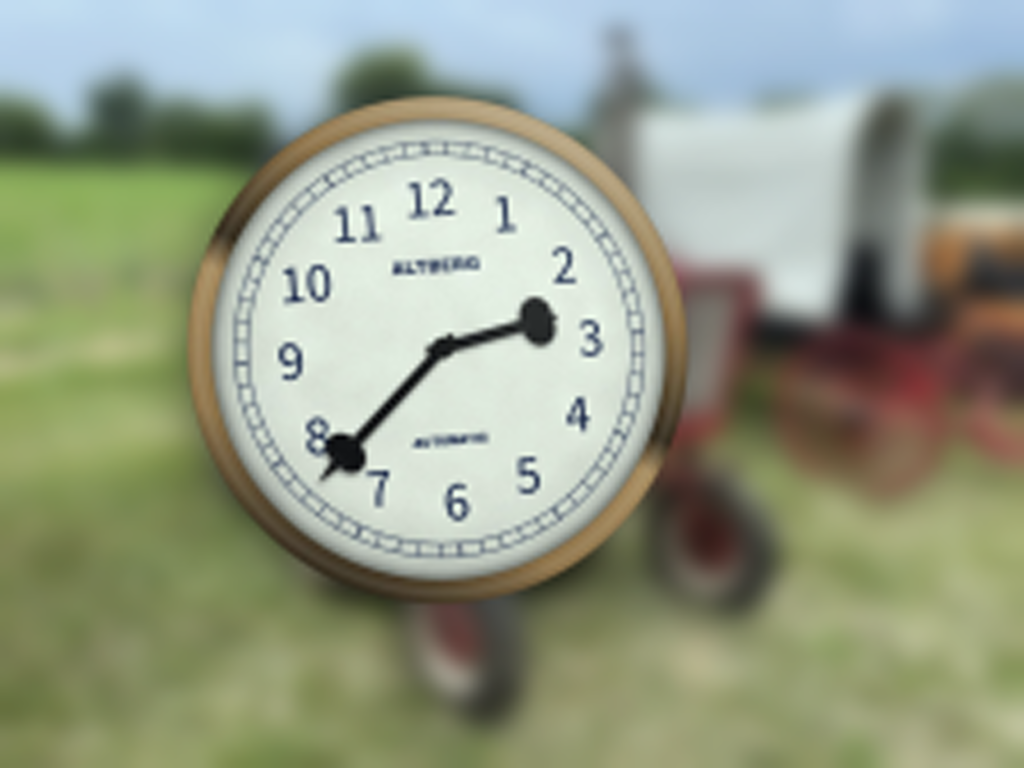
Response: 2:38
